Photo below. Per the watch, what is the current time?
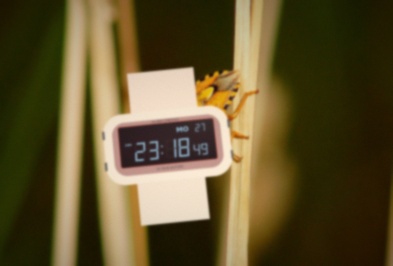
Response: 23:18:49
